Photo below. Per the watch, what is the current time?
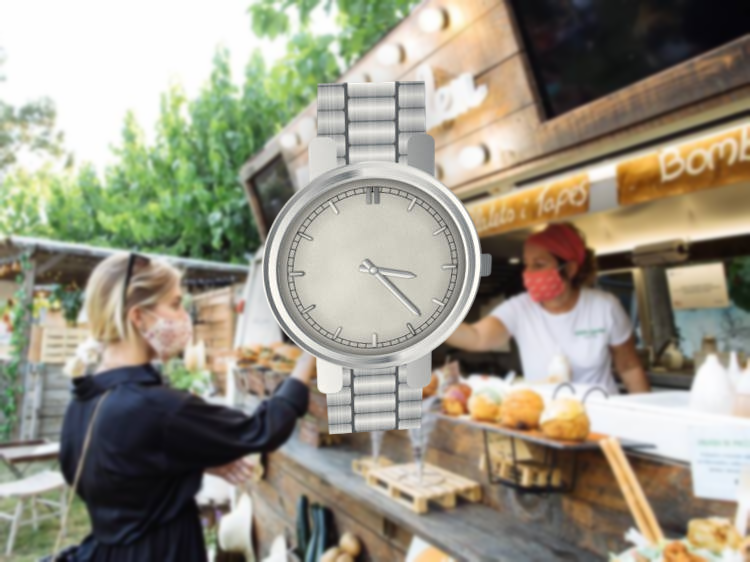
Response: 3:23
